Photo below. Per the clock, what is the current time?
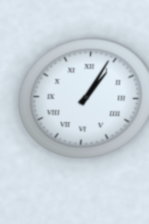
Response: 1:04
